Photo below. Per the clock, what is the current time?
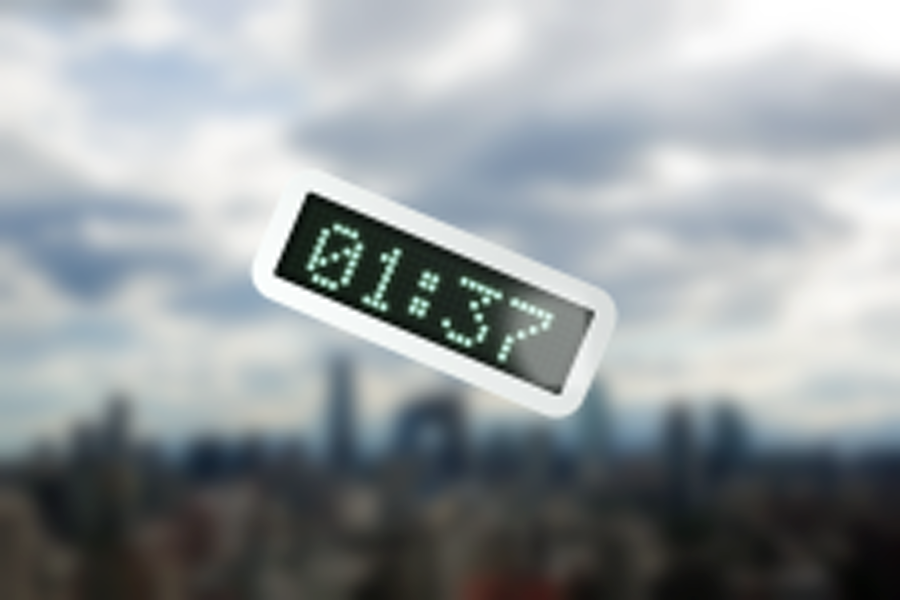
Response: 1:37
